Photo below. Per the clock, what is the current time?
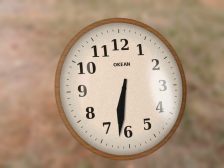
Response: 6:32
